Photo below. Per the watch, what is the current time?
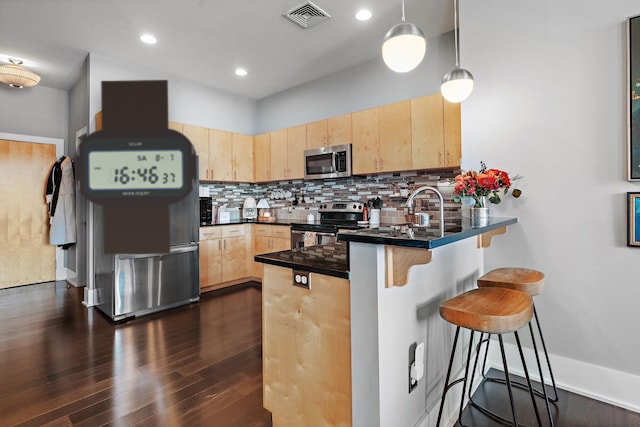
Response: 16:46:37
